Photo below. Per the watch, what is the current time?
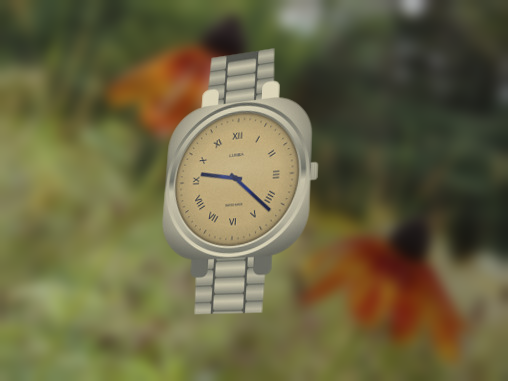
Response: 9:22
